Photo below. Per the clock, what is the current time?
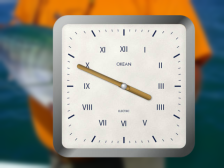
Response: 3:49
